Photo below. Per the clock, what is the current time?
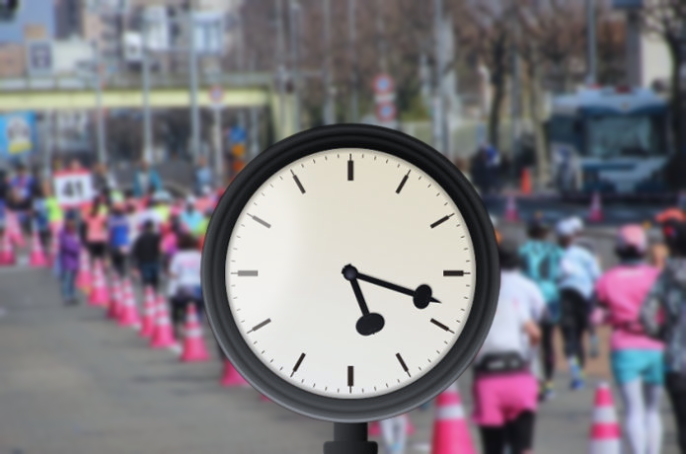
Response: 5:18
